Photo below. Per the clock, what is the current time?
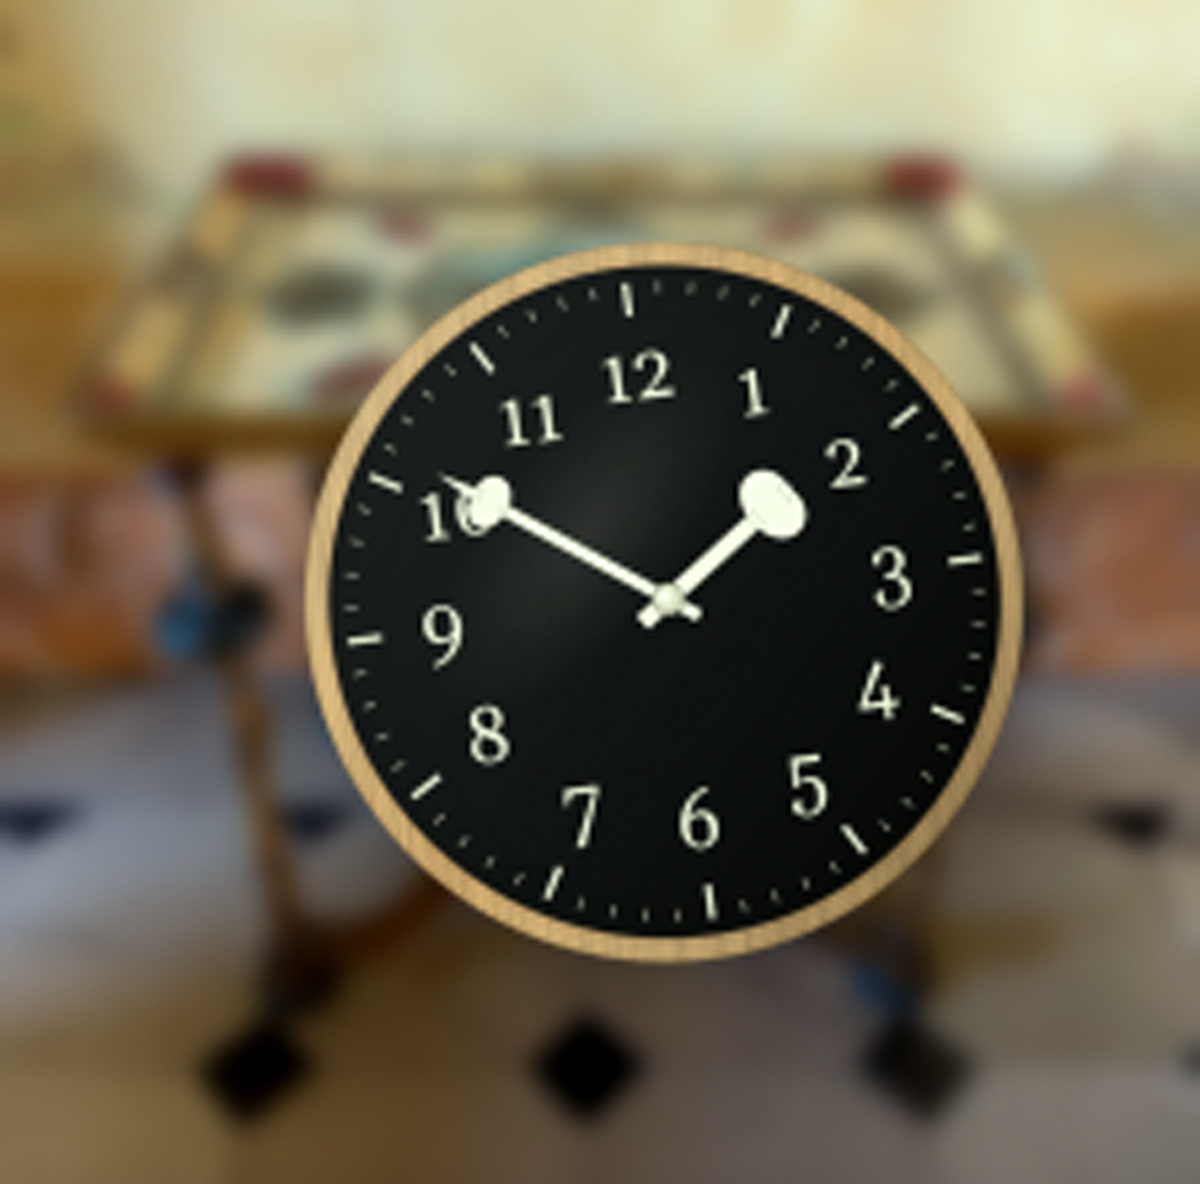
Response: 1:51
